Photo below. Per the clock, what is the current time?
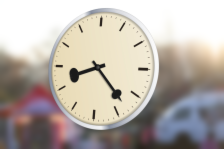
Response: 8:23
